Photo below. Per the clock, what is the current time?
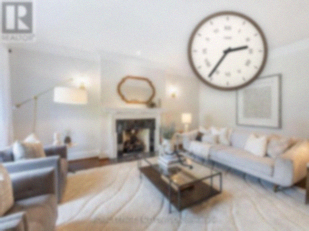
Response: 2:36
